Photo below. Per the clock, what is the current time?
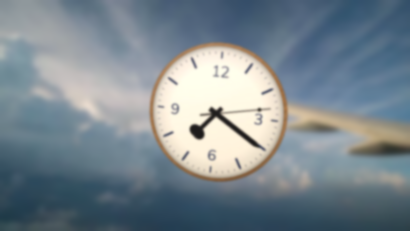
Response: 7:20:13
